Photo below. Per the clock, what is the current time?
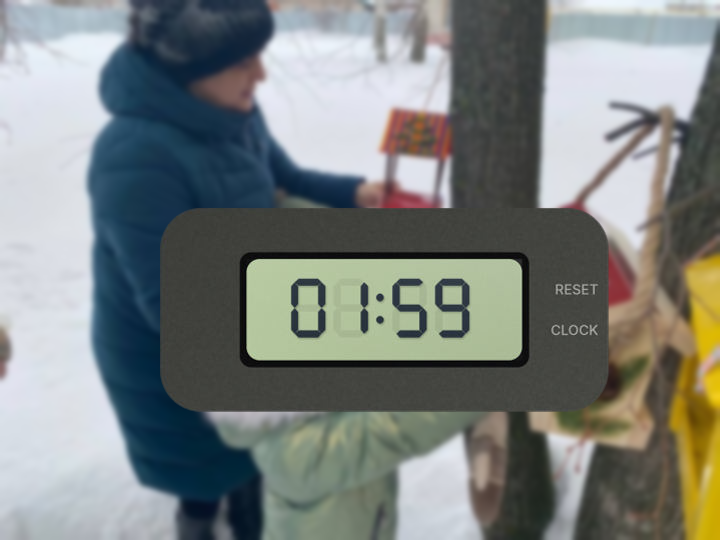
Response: 1:59
